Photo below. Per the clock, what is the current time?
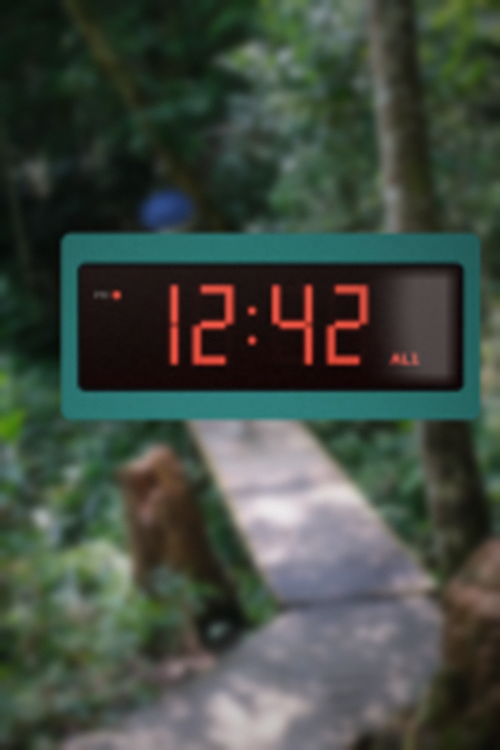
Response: 12:42
